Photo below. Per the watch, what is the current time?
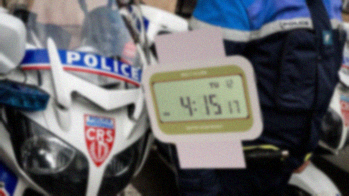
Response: 4:15:17
